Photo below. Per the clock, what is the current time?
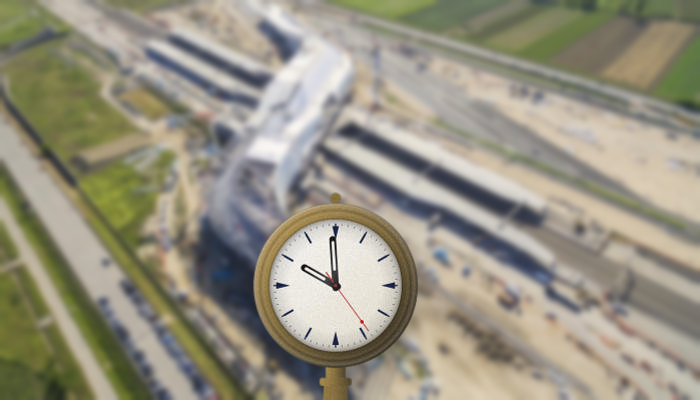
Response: 9:59:24
